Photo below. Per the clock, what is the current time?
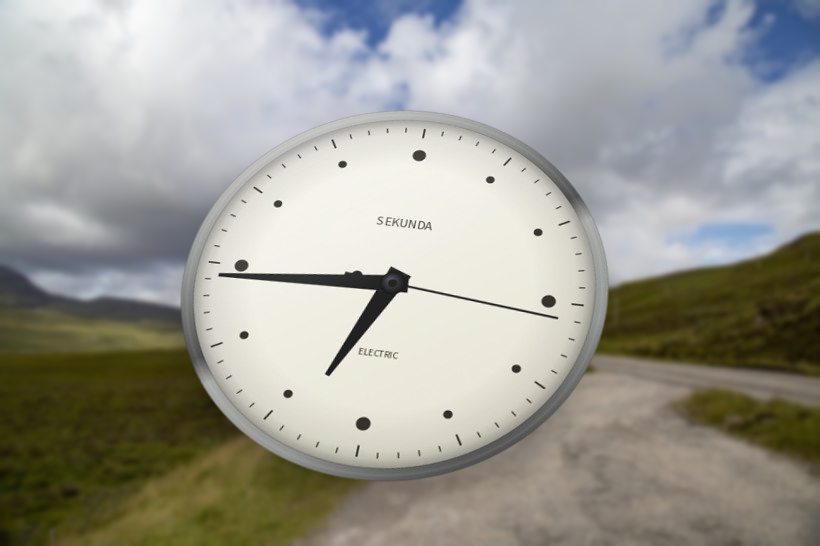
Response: 6:44:16
